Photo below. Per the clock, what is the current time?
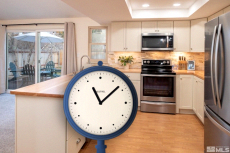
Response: 11:08
